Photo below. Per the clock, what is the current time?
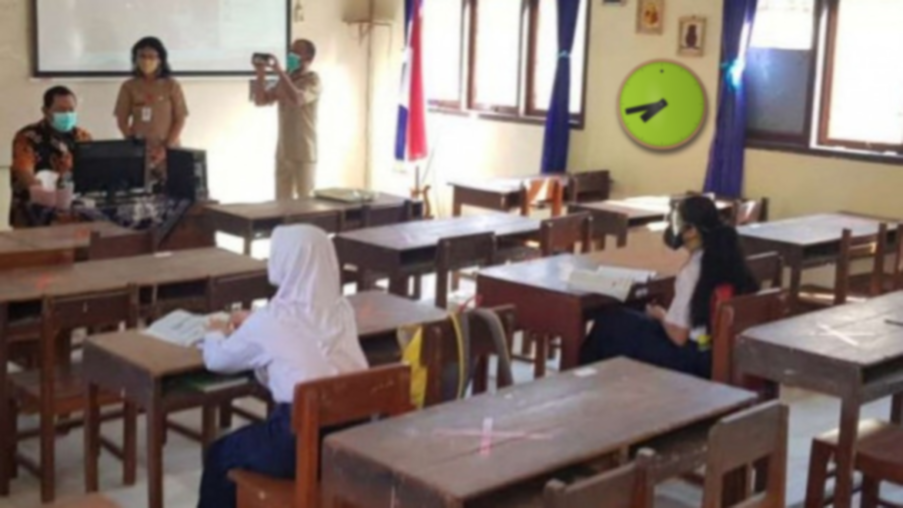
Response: 7:43
